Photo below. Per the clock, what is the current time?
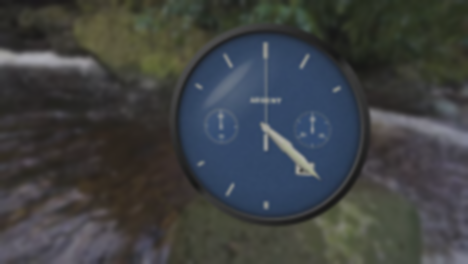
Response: 4:22
